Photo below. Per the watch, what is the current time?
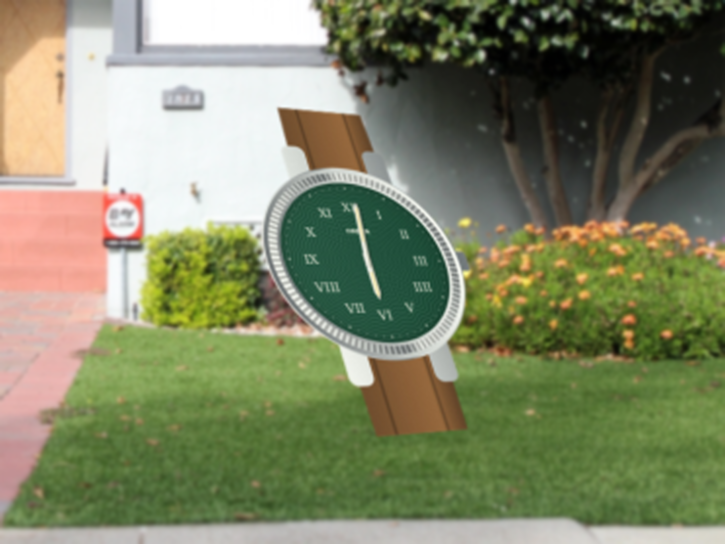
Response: 6:01
